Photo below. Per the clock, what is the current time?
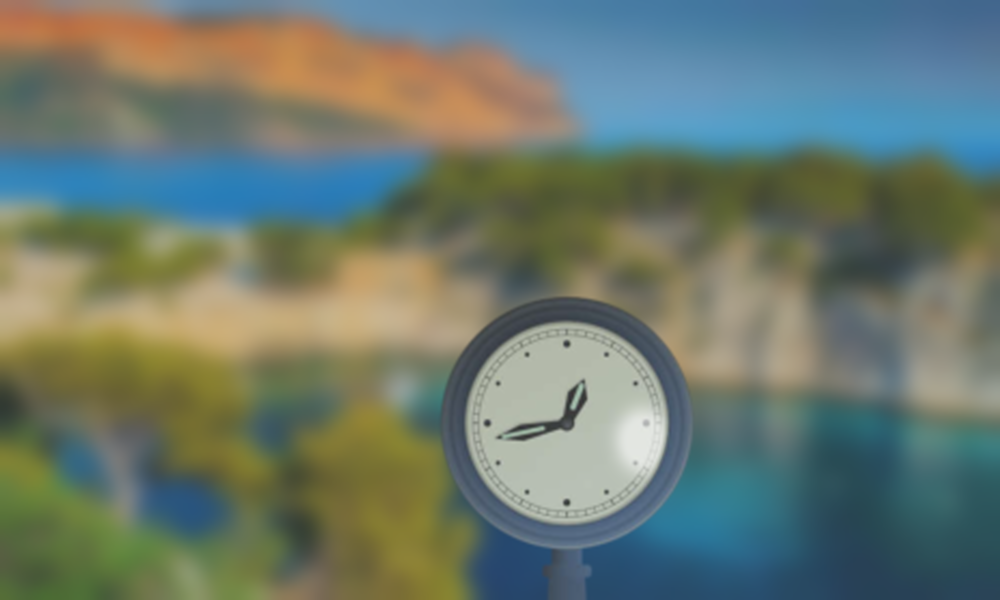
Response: 12:43
